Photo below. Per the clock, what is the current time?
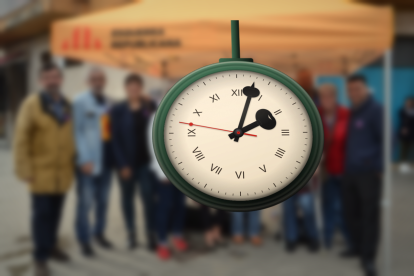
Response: 2:02:47
